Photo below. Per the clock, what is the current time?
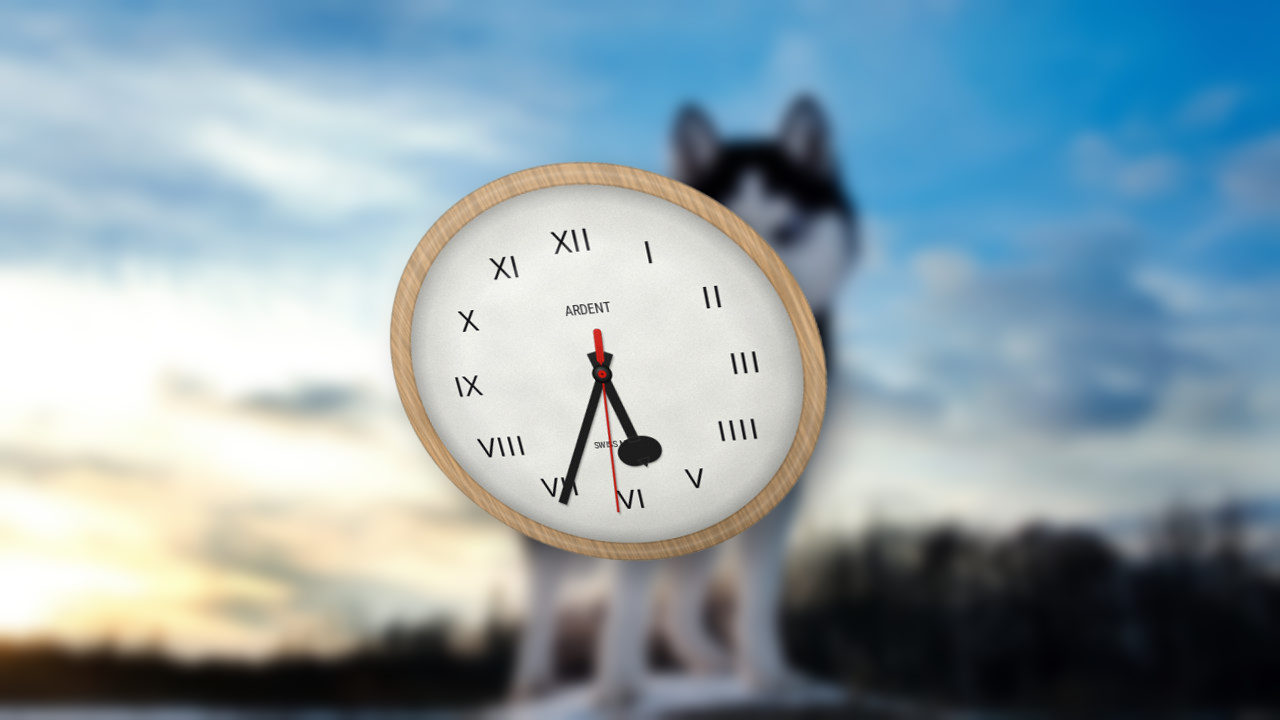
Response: 5:34:31
